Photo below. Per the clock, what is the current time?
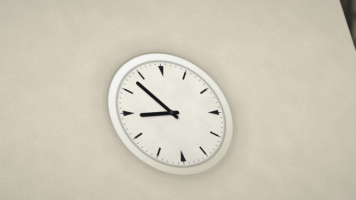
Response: 8:53
